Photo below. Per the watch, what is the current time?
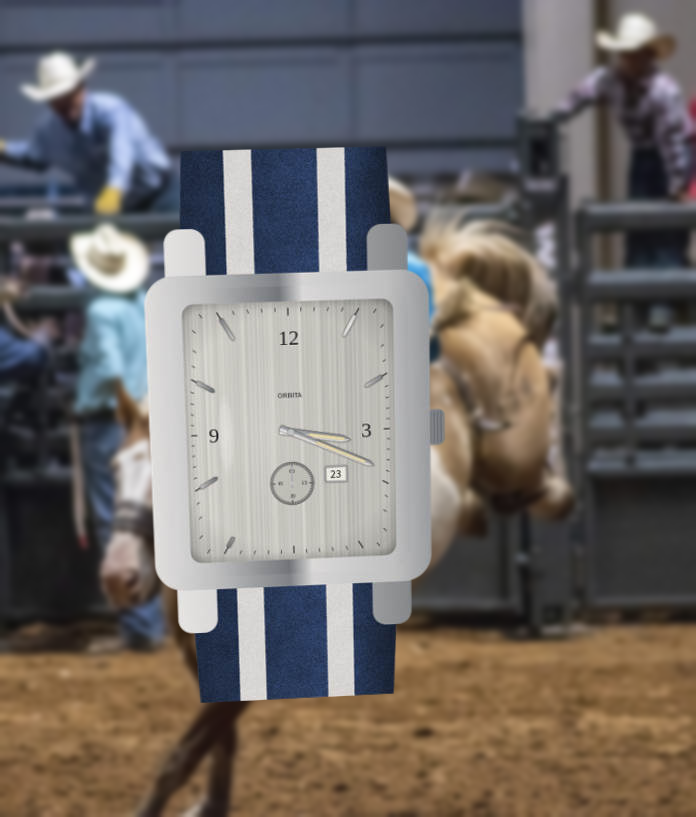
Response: 3:19
